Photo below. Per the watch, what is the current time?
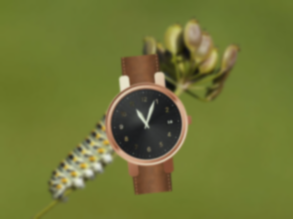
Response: 11:04
